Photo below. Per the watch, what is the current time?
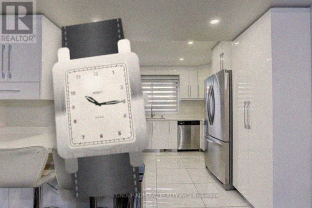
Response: 10:15
